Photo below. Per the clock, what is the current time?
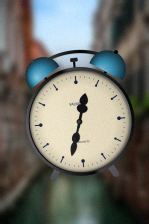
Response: 12:33
